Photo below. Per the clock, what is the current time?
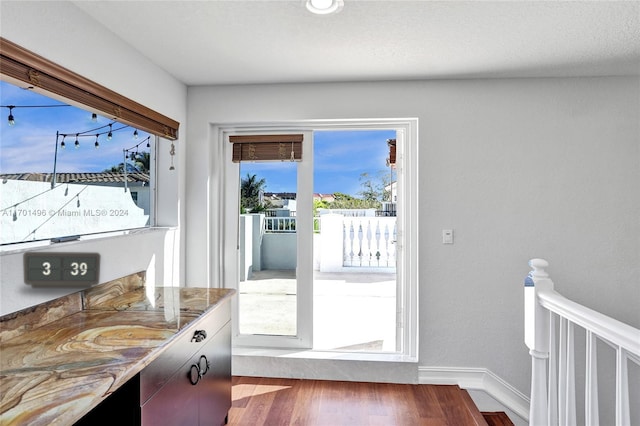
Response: 3:39
